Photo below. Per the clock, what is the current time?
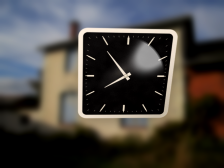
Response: 7:54
